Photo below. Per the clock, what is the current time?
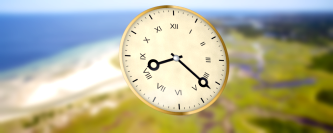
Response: 8:22
